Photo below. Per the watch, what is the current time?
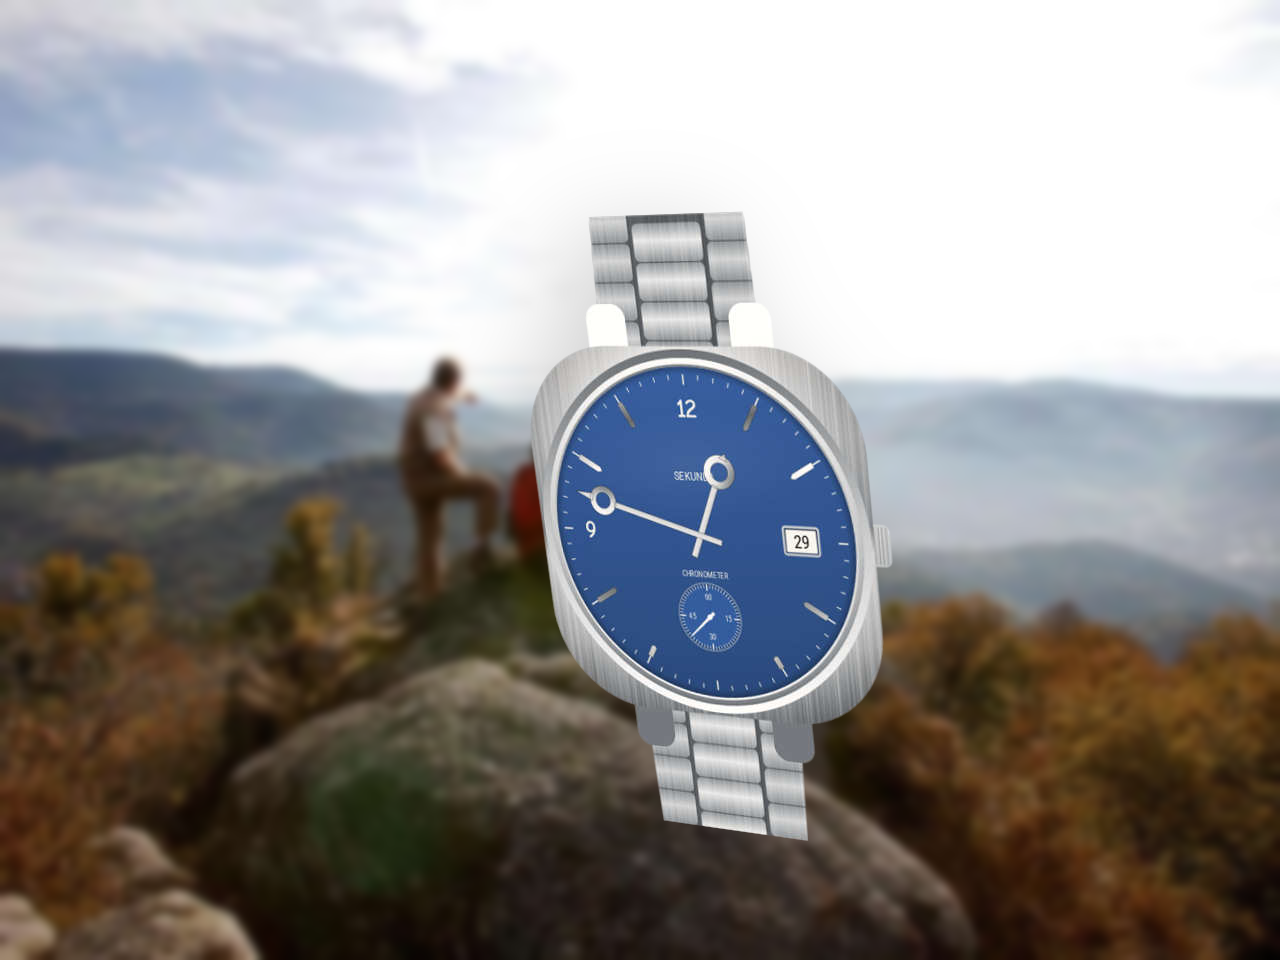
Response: 12:47:38
